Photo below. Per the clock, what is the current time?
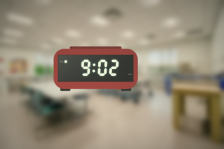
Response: 9:02
